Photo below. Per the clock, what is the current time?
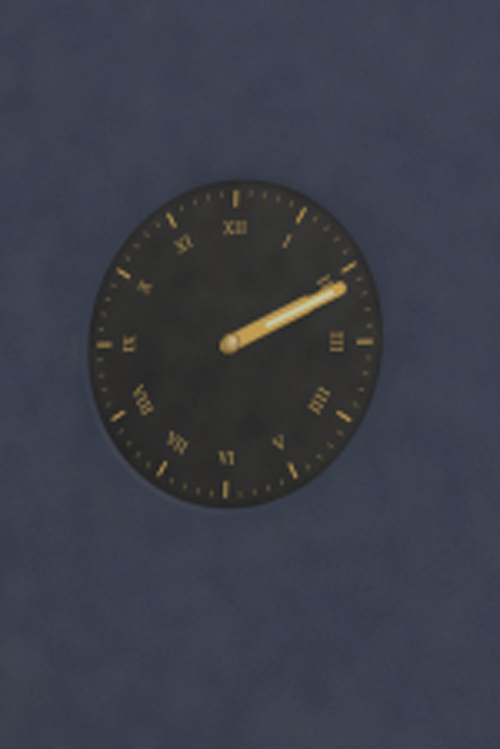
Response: 2:11
